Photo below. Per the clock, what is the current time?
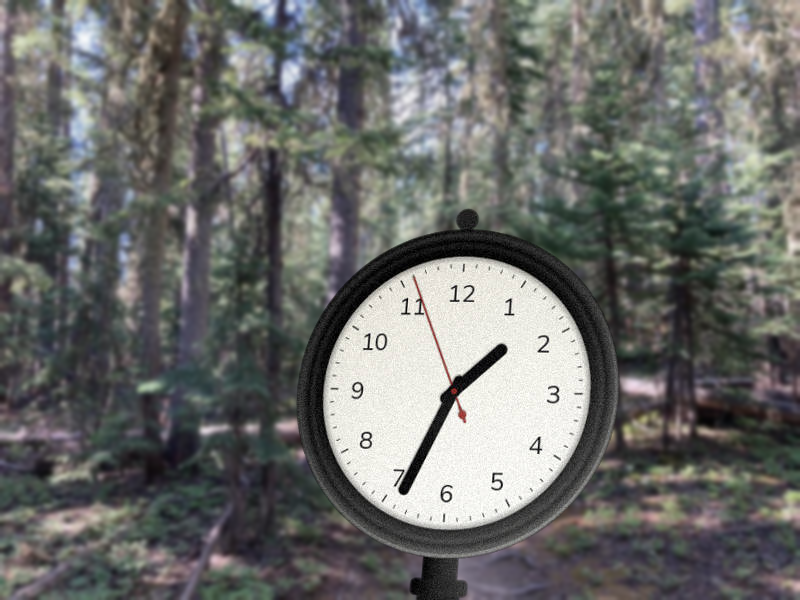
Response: 1:33:56
